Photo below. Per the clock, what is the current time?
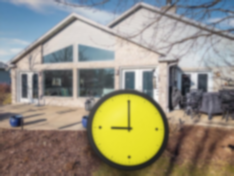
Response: 9:00
